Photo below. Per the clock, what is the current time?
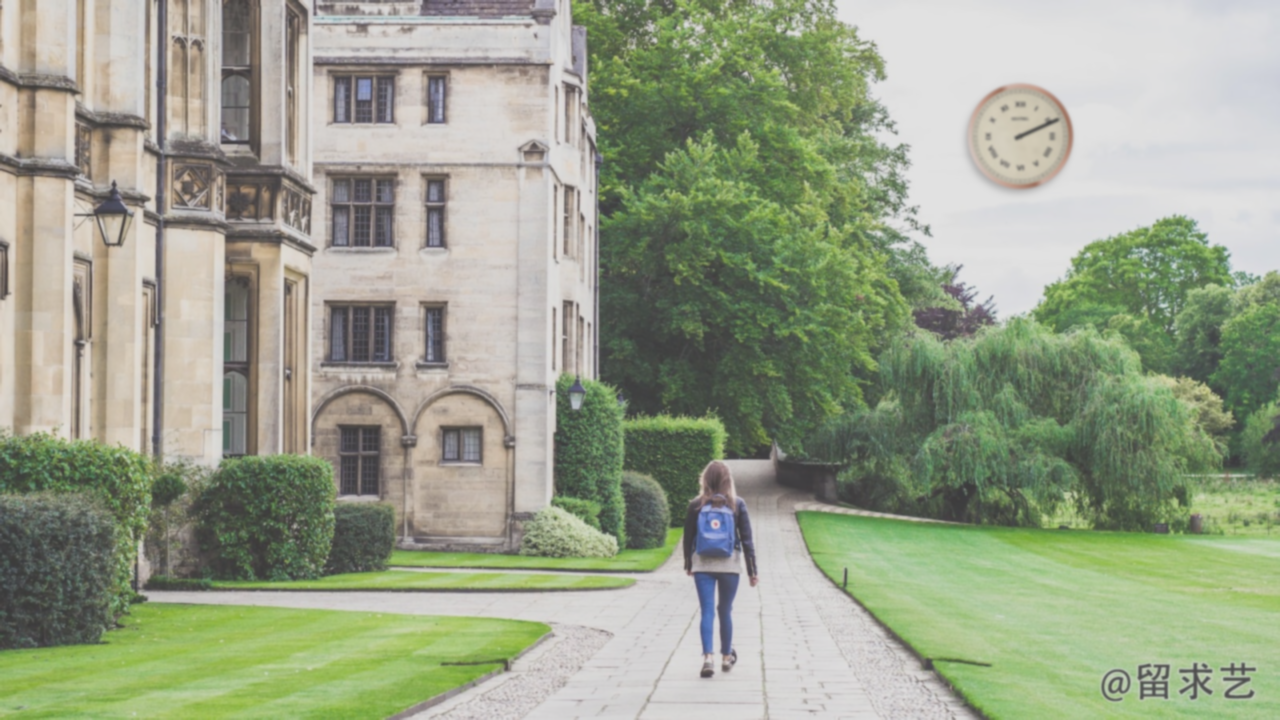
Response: 2:11
